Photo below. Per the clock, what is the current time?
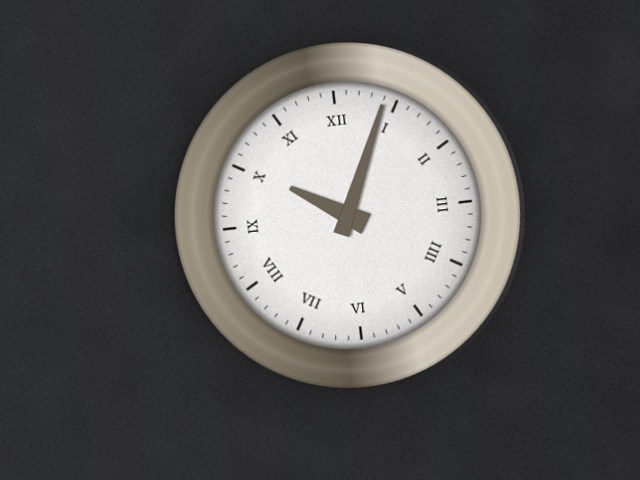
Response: 10:04
